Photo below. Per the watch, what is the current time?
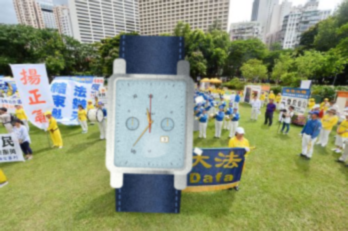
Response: 11:36
